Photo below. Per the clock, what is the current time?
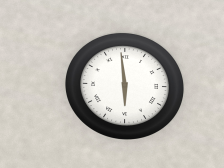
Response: 5:59
